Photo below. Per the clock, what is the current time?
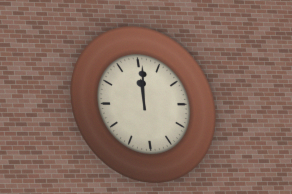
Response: 12:01
